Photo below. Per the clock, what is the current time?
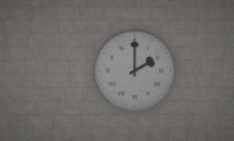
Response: 2:00
